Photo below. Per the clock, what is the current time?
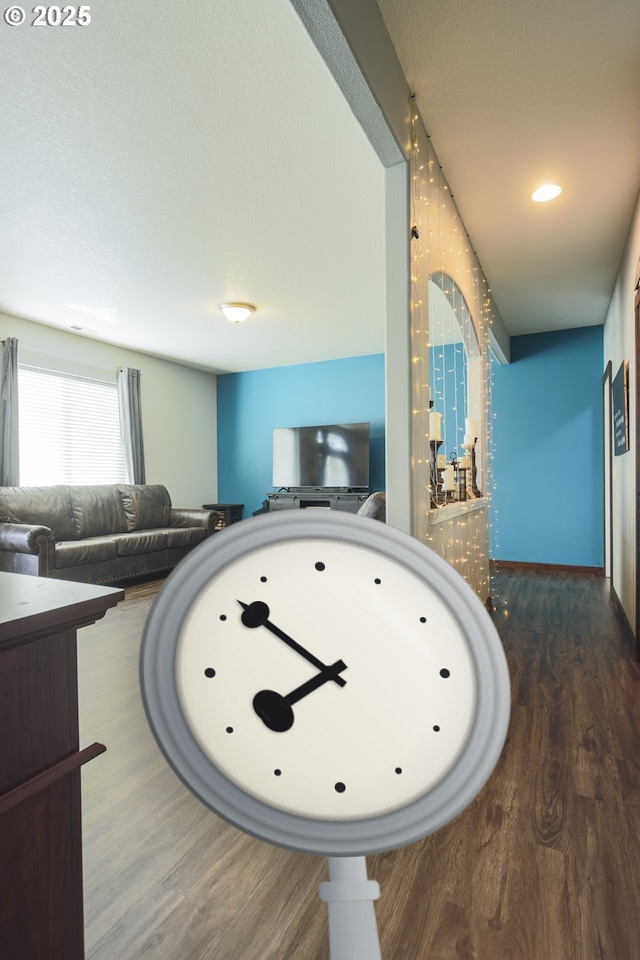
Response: 7:52
